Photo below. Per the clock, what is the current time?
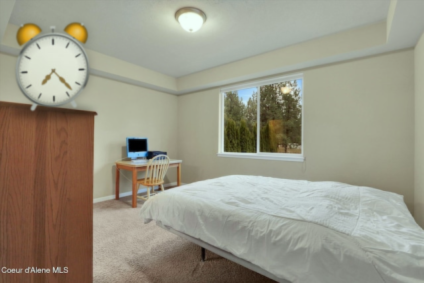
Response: 7:23
